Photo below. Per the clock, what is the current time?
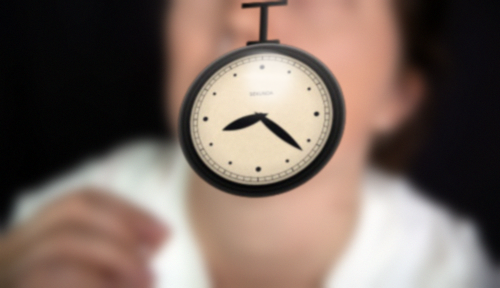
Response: 8:22
